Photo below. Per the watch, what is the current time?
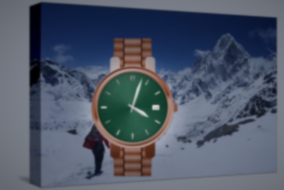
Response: 4:03
